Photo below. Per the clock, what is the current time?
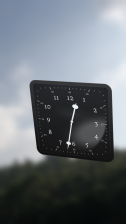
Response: 12:32
